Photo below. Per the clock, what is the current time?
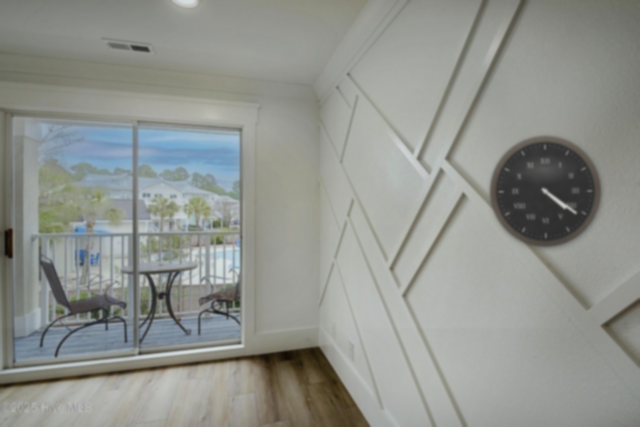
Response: 4:21
